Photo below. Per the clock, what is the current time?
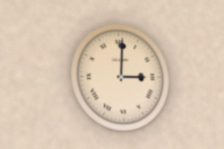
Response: 3:01
